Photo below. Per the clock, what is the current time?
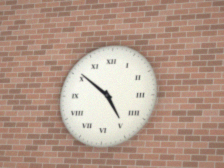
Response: 4:51
